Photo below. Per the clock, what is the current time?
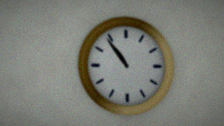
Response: 10:54
